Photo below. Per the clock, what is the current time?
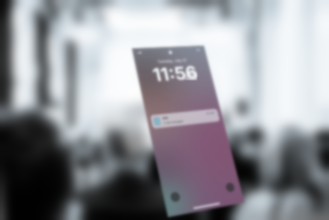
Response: 11:56
